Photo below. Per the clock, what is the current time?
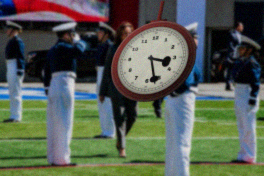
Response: 3:27
